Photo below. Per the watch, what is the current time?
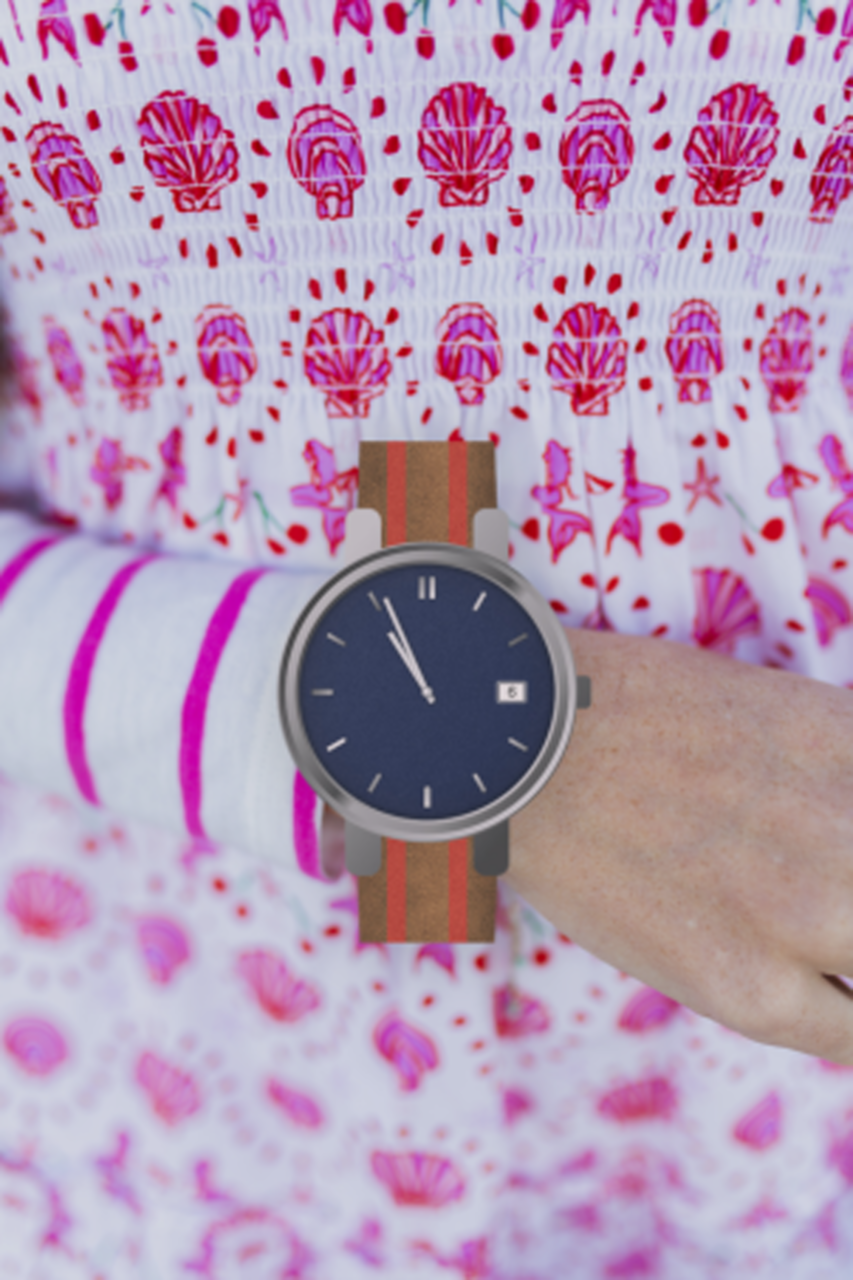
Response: 10:56
